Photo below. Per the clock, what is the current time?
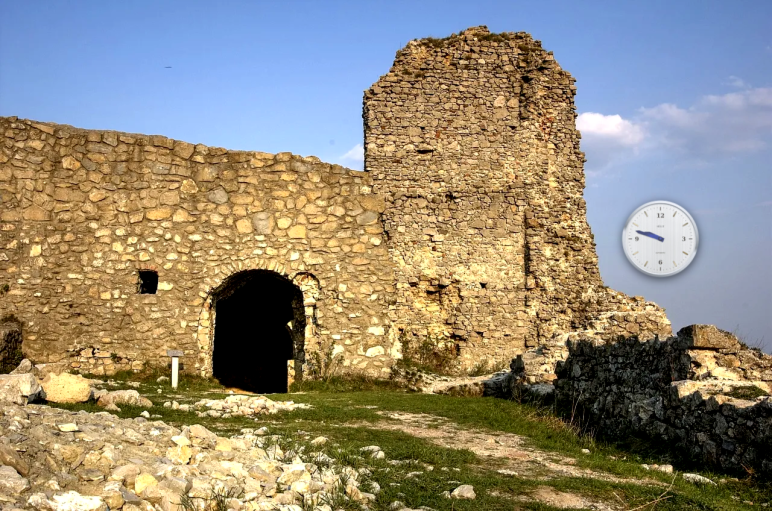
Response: 9:48
